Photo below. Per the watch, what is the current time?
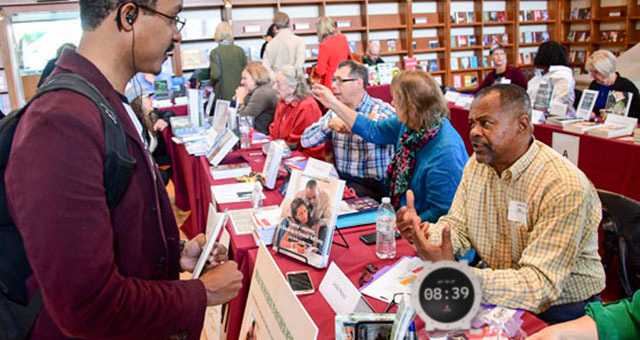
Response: 8:39
